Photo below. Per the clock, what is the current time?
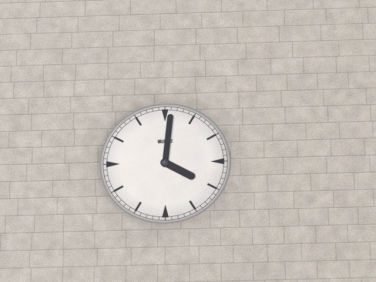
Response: 4:01
